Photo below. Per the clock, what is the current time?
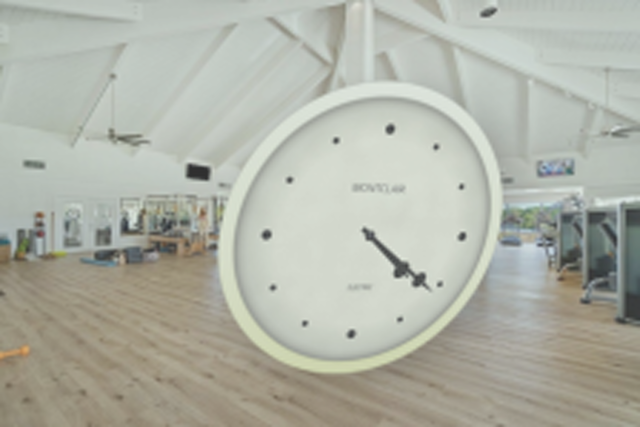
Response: 4:21
